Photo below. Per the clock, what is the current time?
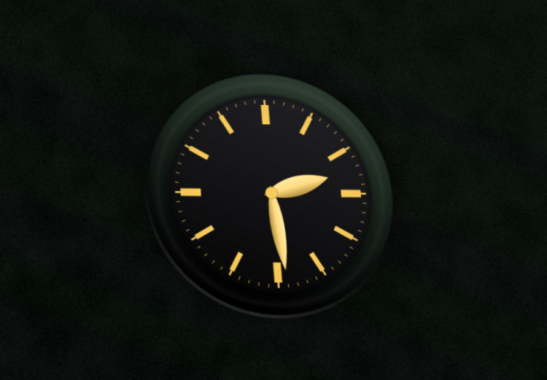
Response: 2:29
